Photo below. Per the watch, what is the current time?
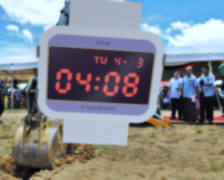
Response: 4:08
